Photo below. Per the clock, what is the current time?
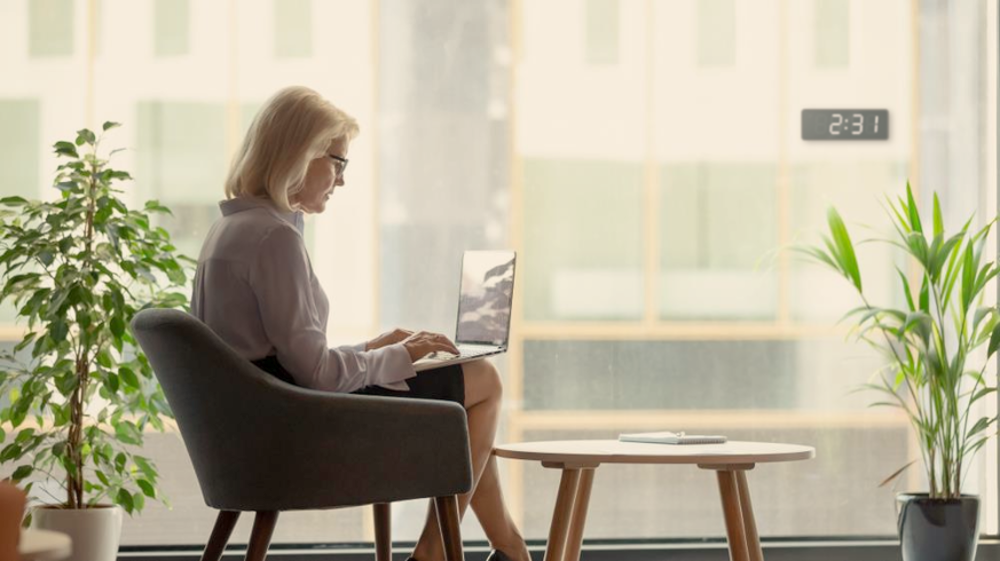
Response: 2:31
